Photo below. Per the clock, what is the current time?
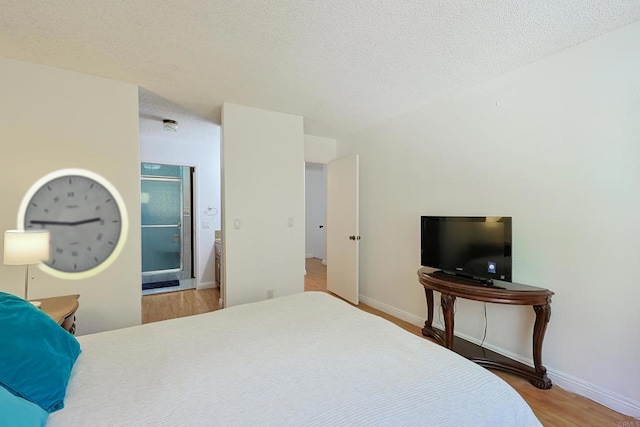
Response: 2:46
